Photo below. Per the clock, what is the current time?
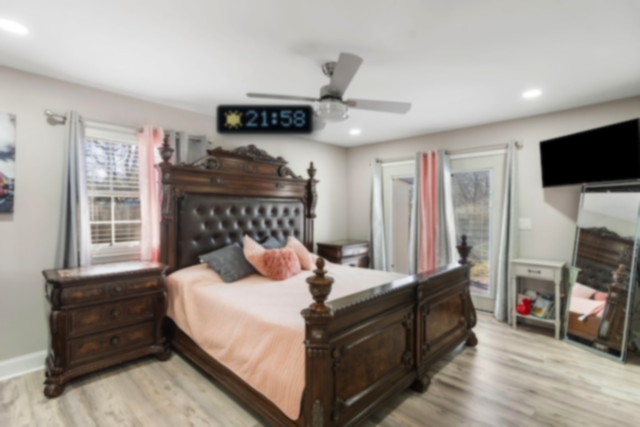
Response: 21:58
